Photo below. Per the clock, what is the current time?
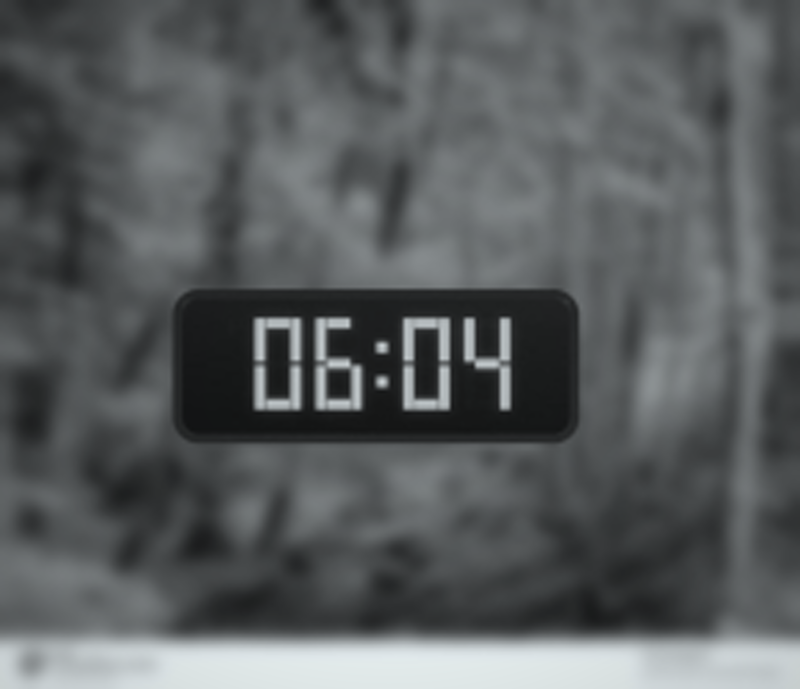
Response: 6:04
